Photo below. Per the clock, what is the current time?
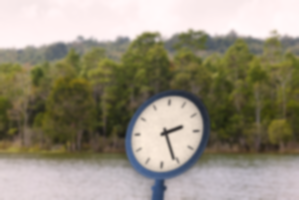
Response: 2:26
